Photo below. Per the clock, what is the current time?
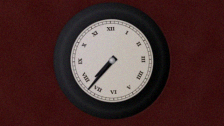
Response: 7:37
